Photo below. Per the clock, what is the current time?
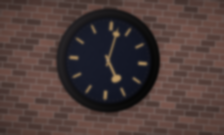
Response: 5:02
